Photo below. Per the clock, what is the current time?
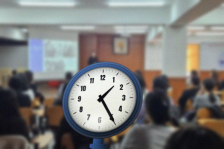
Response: 1:25
